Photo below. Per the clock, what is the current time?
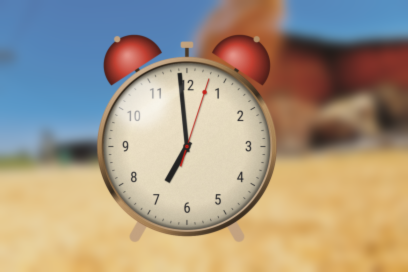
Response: 6:59:03
